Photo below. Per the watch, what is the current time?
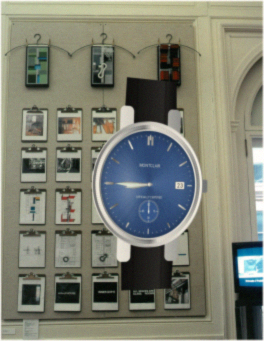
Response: 8:45
